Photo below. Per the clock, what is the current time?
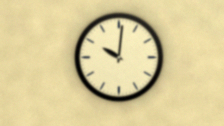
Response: 10:01
